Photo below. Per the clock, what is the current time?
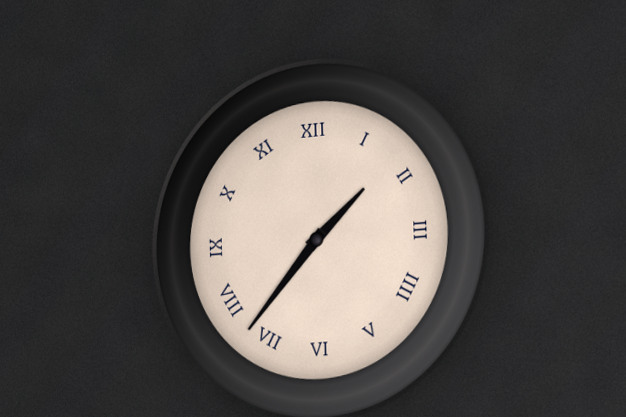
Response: 1:37
